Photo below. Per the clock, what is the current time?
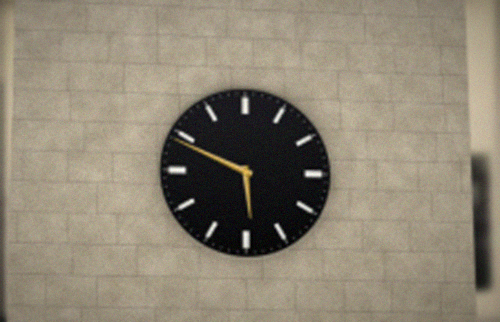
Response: 5:49
